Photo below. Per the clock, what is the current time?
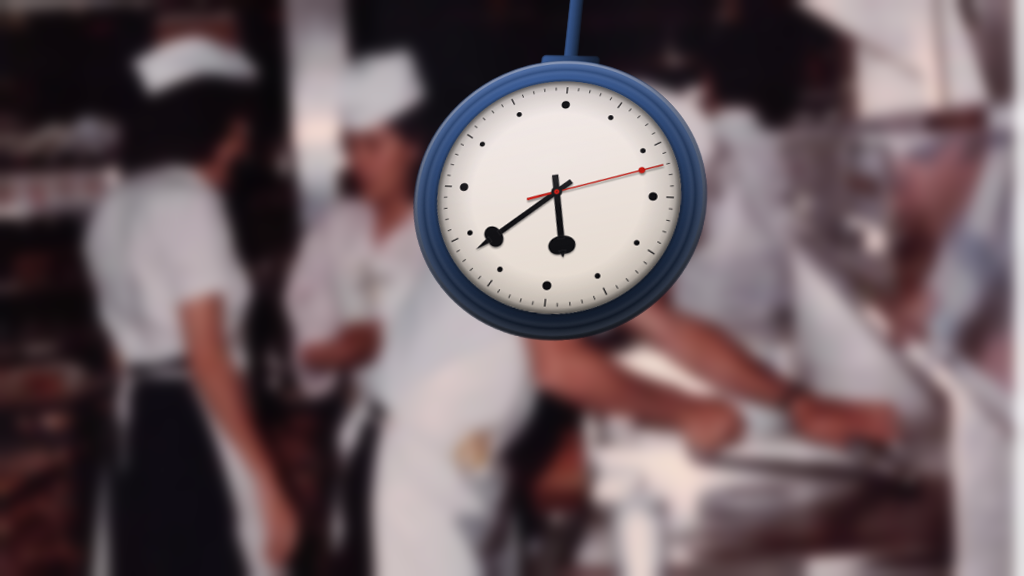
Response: 5:38:12
